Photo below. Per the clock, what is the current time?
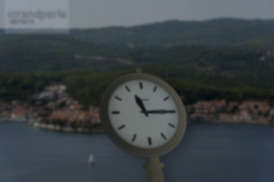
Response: 11:15
